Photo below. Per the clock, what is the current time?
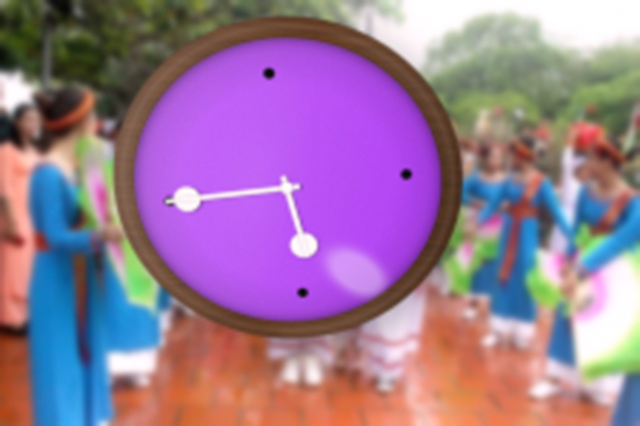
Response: 5:45
